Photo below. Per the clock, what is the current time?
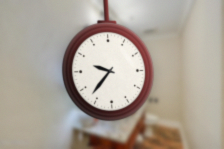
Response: 9:37
